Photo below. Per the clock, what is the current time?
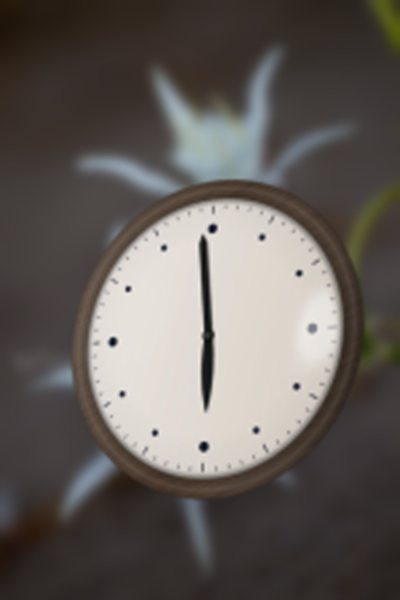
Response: 5:59
